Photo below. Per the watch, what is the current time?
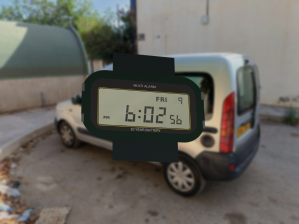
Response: 6:02:56
